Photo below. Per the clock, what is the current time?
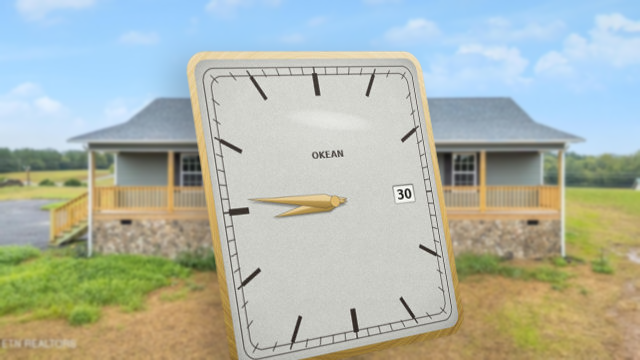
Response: 8:46
